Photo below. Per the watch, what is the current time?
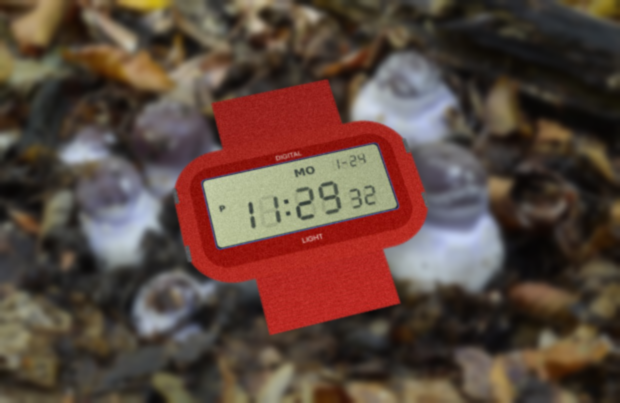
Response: 11:29:32
